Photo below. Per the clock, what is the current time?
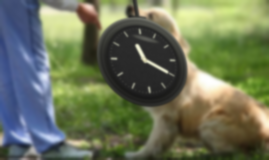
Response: 11:20
